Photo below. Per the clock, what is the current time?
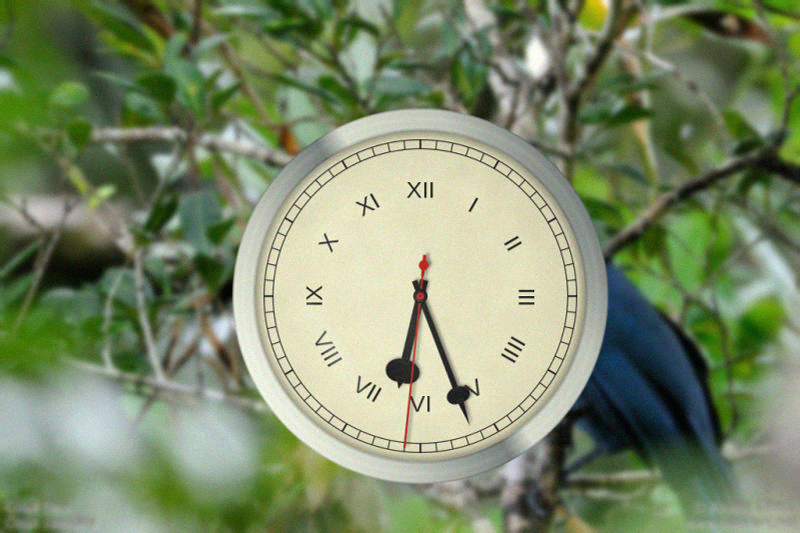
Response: 6:26:31
